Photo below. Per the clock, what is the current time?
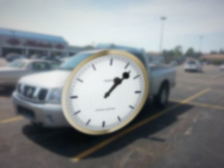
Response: 1:07
